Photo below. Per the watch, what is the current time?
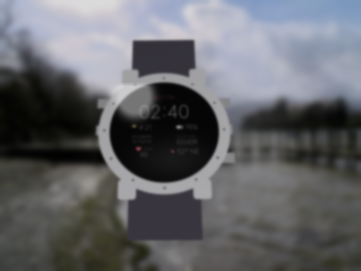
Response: 2:40
